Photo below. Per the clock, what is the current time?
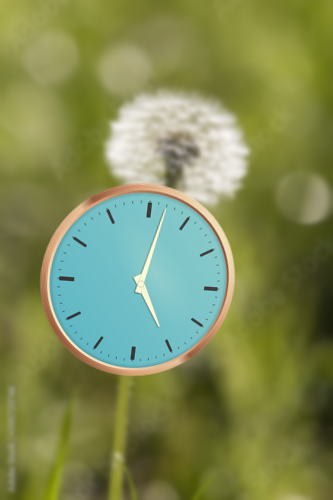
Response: 5:02
